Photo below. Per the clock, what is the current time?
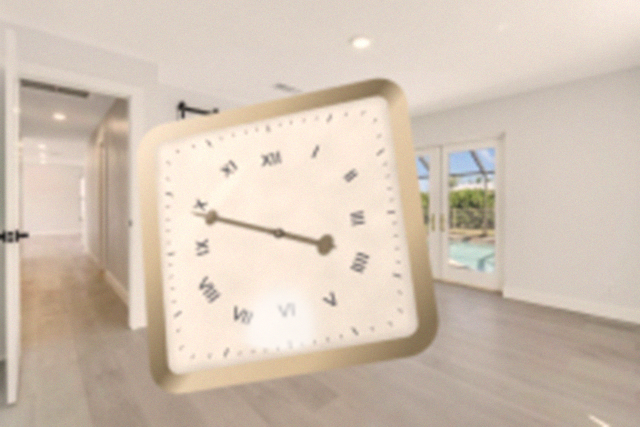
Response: 3:49
